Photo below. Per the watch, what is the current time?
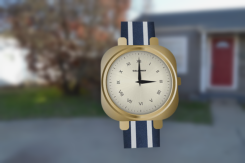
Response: 3:00
